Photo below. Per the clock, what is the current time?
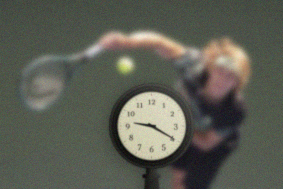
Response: 9:20
